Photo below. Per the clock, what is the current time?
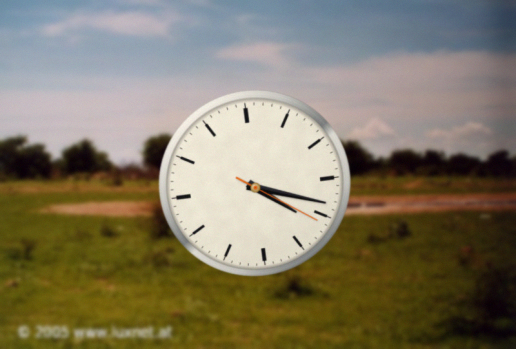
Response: 4:18:21
